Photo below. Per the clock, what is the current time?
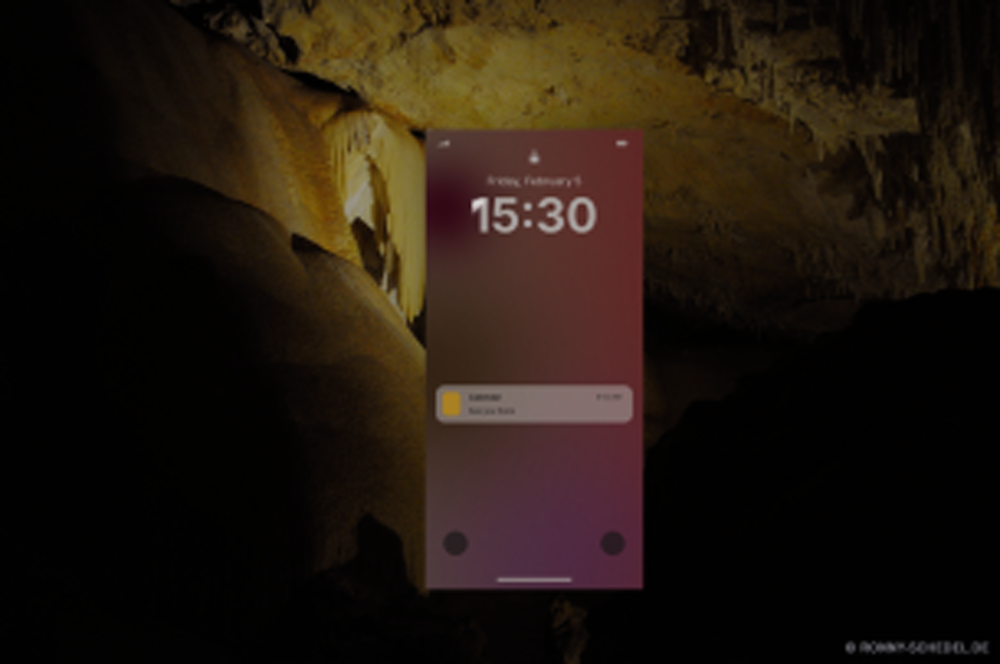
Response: 15:30
